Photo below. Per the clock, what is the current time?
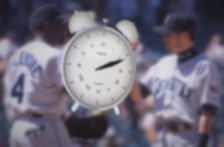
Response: 2:11
